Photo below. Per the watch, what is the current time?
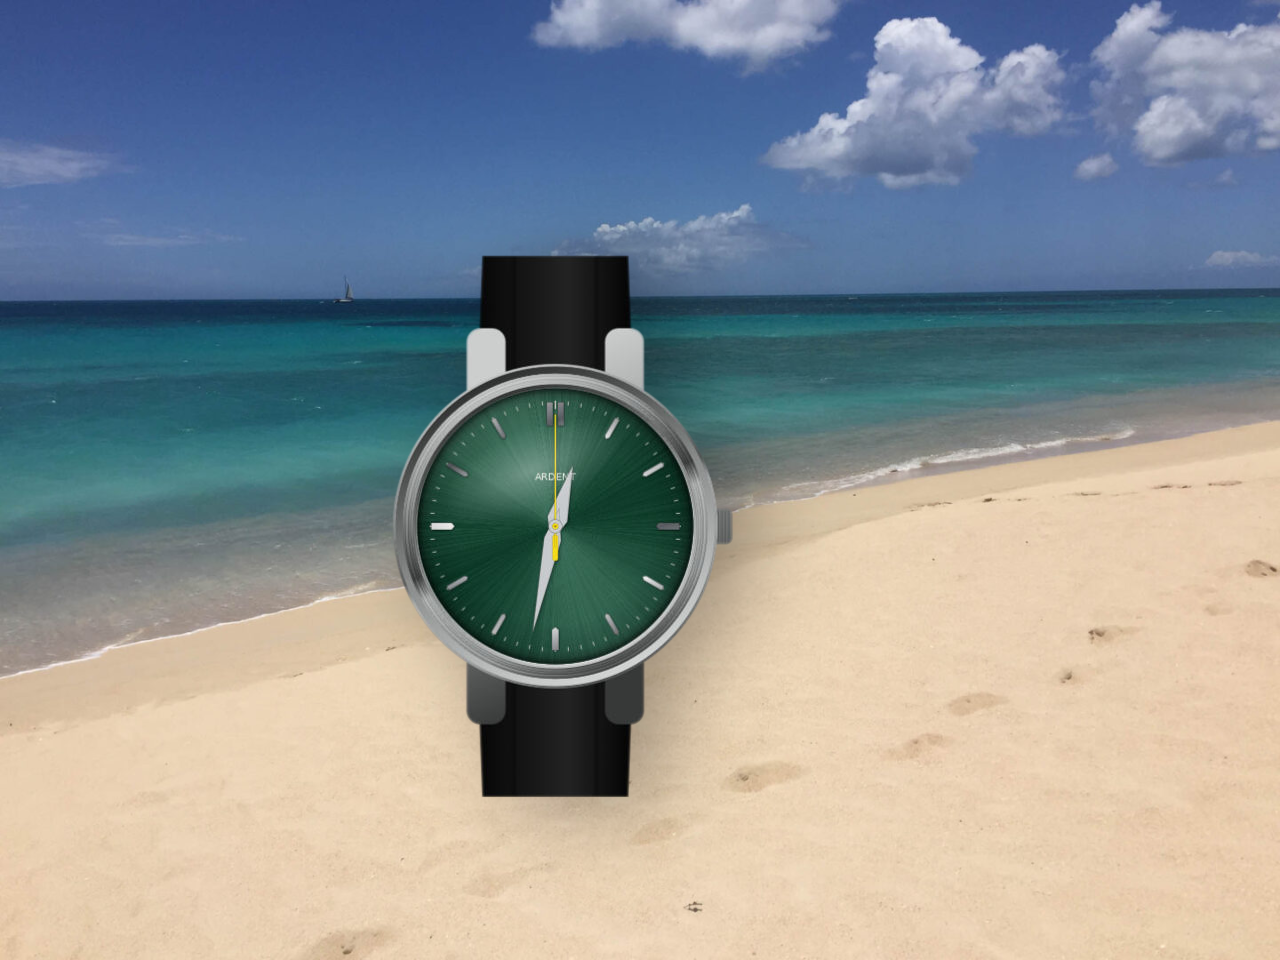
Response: 12:32:00
